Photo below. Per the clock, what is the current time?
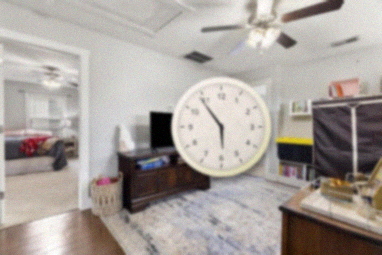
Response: 5:54
